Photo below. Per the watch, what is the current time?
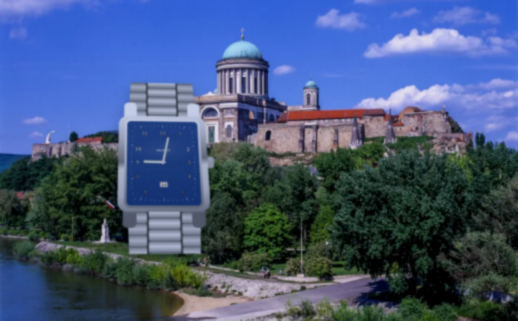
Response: 9:02
